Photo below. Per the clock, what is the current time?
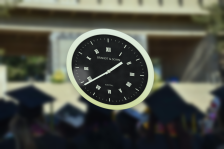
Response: 1:39
